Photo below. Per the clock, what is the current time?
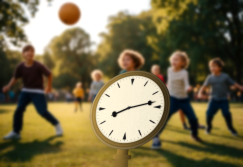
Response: 8:13
